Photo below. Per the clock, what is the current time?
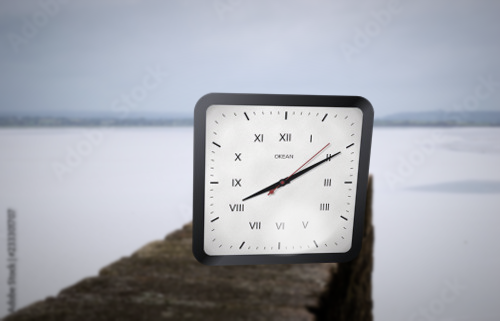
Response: 8:10:08
